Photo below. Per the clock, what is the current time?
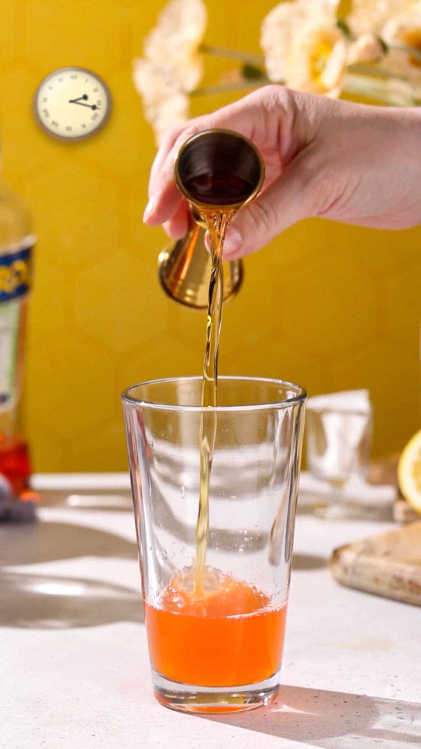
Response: 2:17
